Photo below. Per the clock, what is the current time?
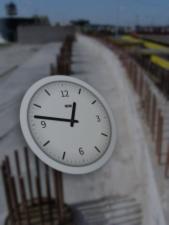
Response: 12:47
